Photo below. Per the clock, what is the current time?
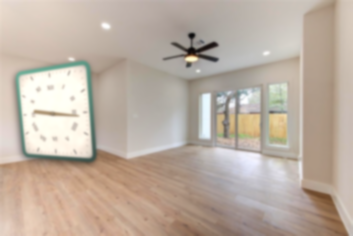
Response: 9:16
